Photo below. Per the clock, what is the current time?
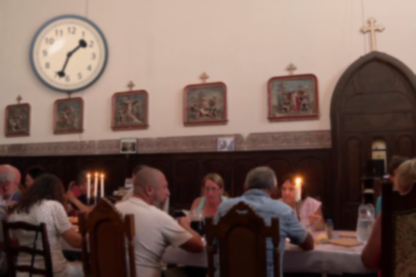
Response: 1:33
